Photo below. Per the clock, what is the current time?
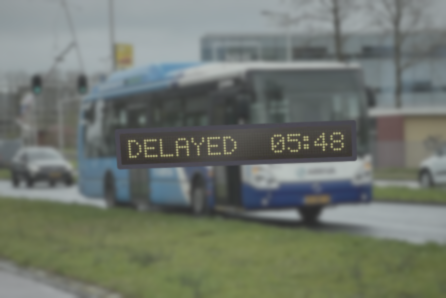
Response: 5:48
